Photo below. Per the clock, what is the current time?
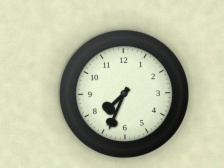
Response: 7:34
